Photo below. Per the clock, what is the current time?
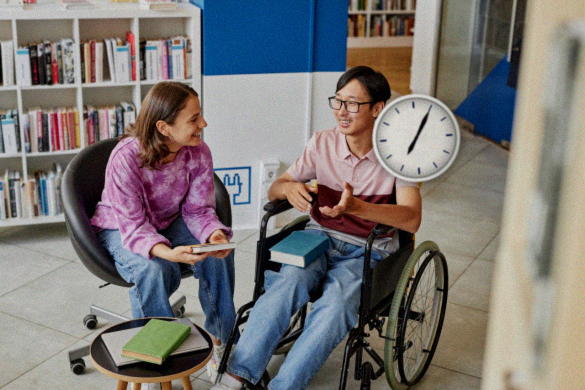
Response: 7:05
